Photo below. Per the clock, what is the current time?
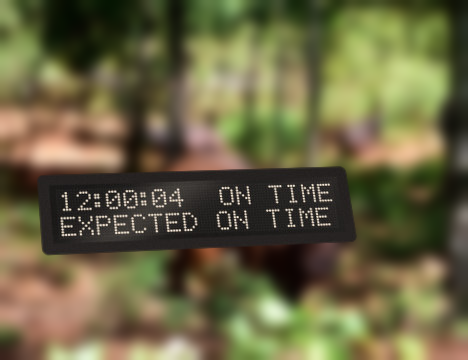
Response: 12:00:04
